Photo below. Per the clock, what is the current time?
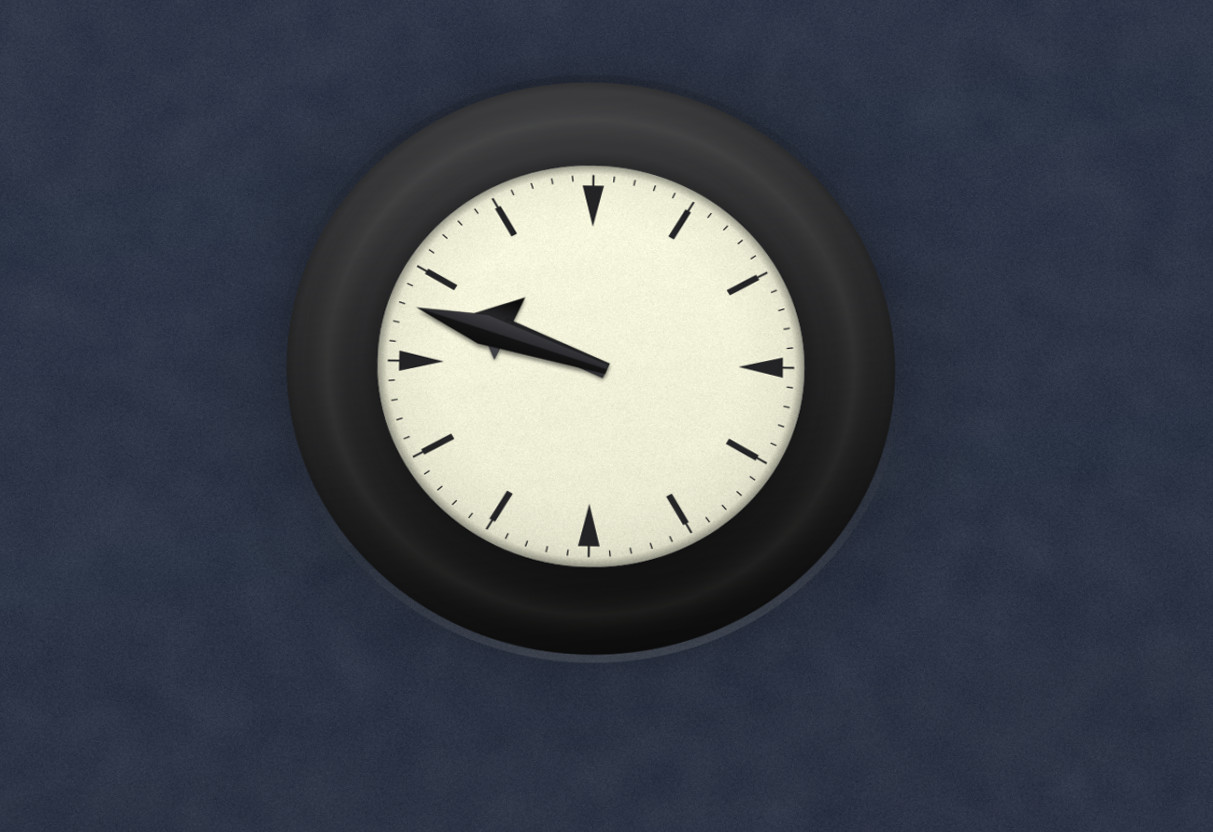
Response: 9:48
